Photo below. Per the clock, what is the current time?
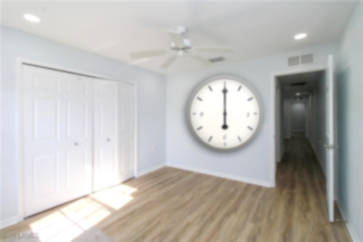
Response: 6:00
